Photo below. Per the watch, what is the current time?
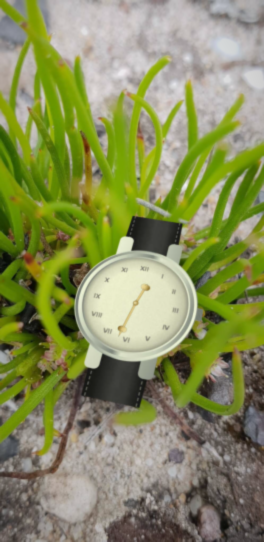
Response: 12:32
